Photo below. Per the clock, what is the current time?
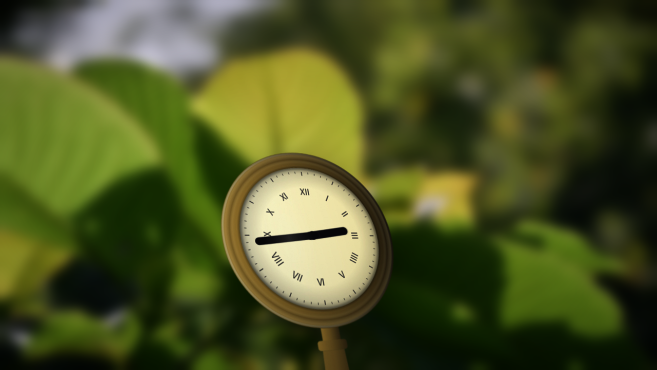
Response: 2:44
